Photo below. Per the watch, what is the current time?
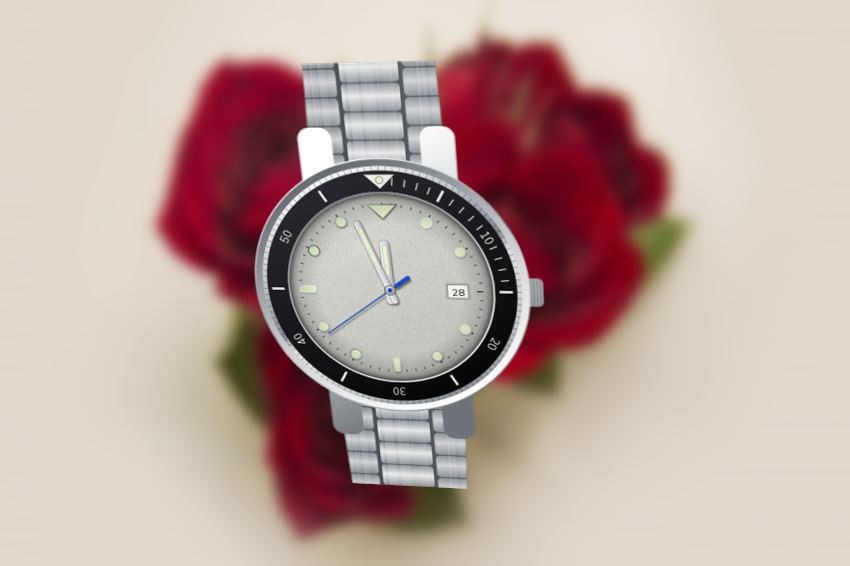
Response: 11:56:39
